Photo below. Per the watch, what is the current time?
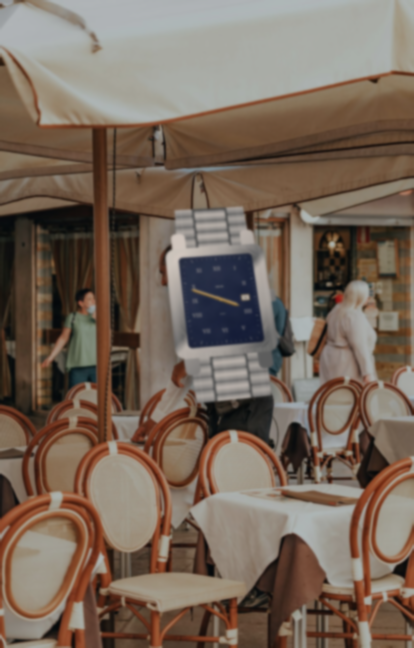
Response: 3:49
